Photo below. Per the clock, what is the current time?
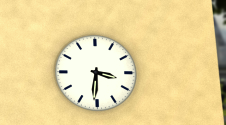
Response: 3:31
